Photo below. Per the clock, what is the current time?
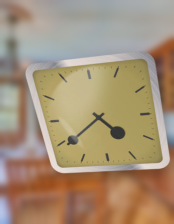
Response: 4:39
